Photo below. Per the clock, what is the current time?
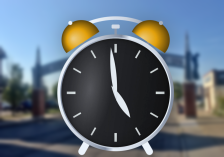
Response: 4:59
